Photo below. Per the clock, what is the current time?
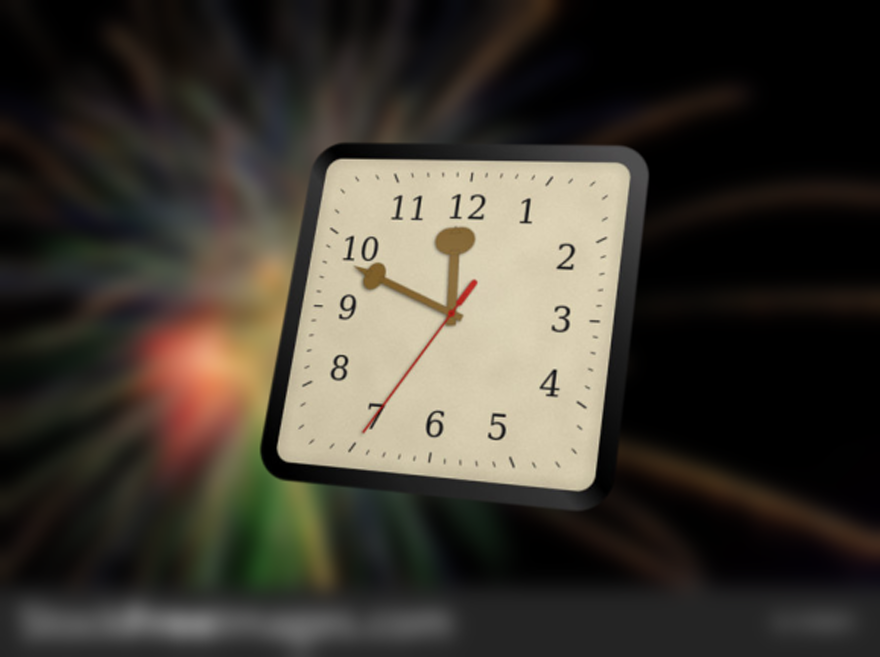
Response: 11:48:35
